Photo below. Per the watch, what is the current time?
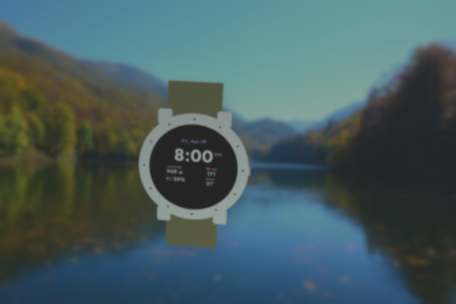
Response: 8:00
